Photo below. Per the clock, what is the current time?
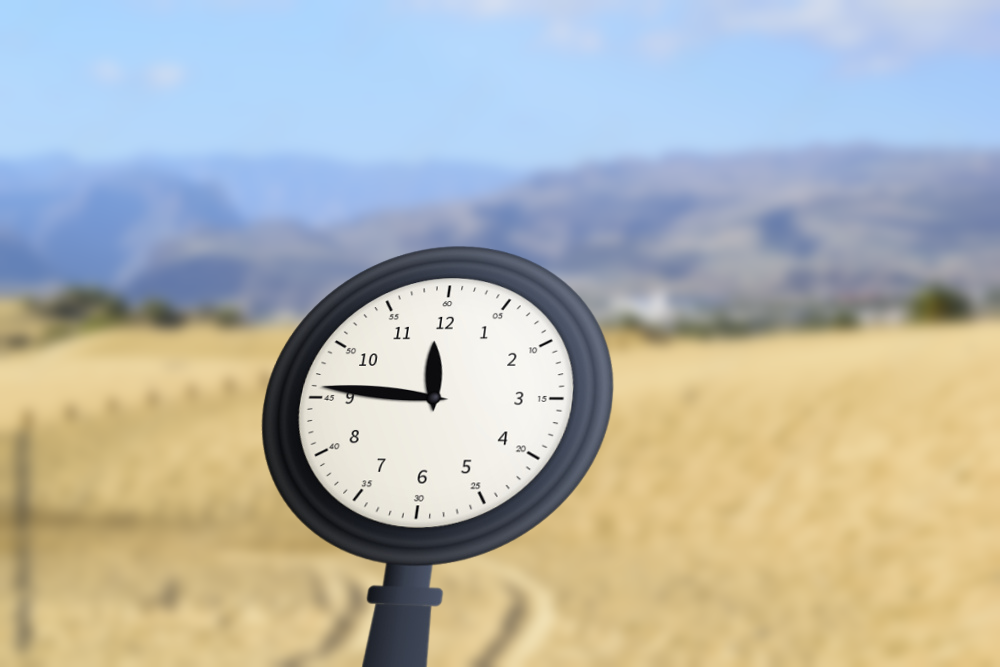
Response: 11:46
